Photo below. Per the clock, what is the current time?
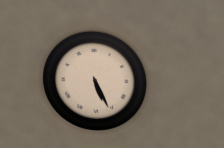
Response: 5:26
